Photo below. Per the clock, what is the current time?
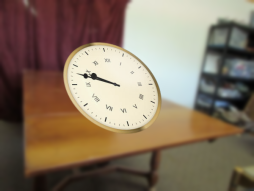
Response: 9:48
